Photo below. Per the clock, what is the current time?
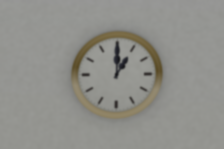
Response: 1:00
